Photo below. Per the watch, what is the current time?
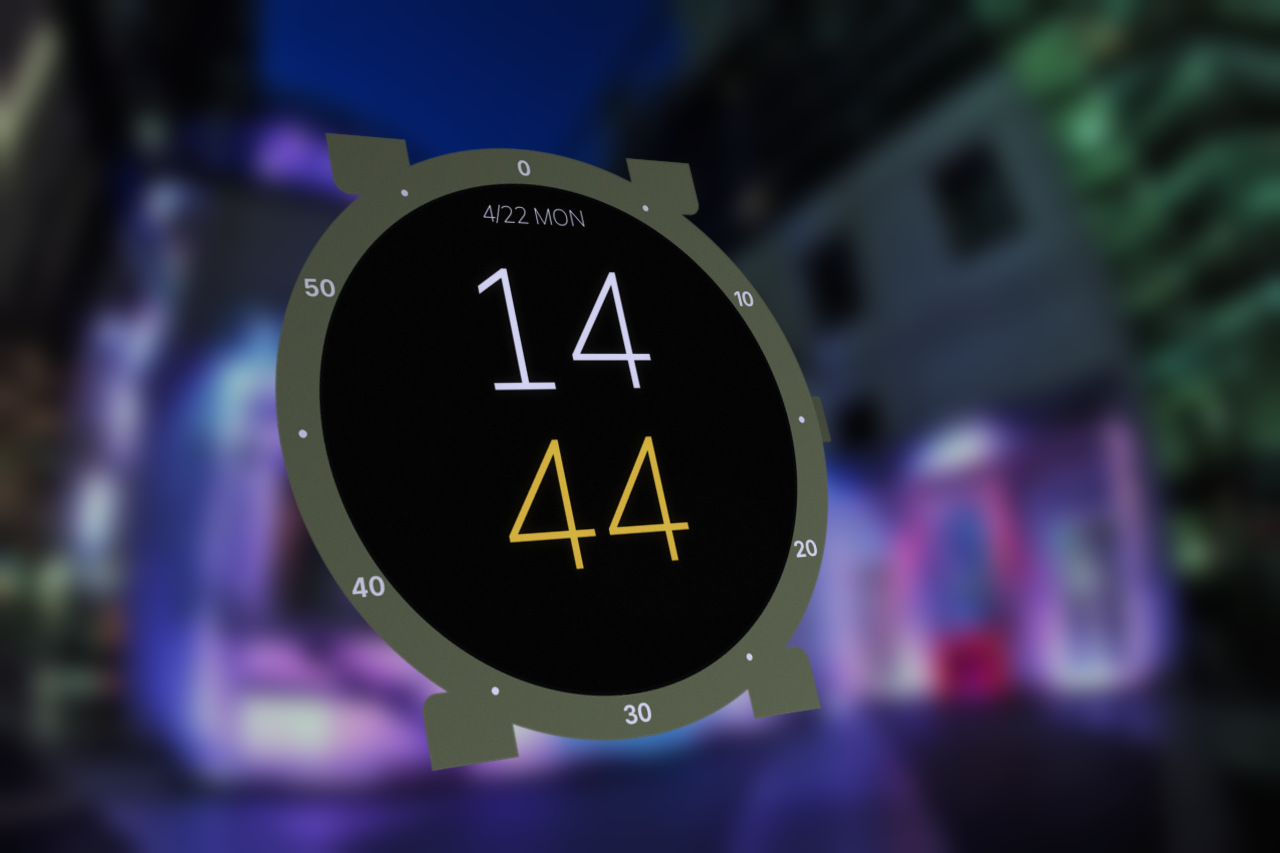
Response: 14:44
